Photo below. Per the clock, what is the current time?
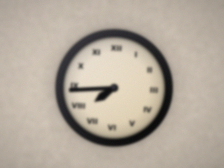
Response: 7:44
